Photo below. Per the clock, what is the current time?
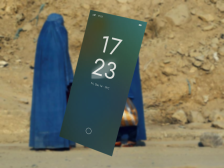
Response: 17:23
